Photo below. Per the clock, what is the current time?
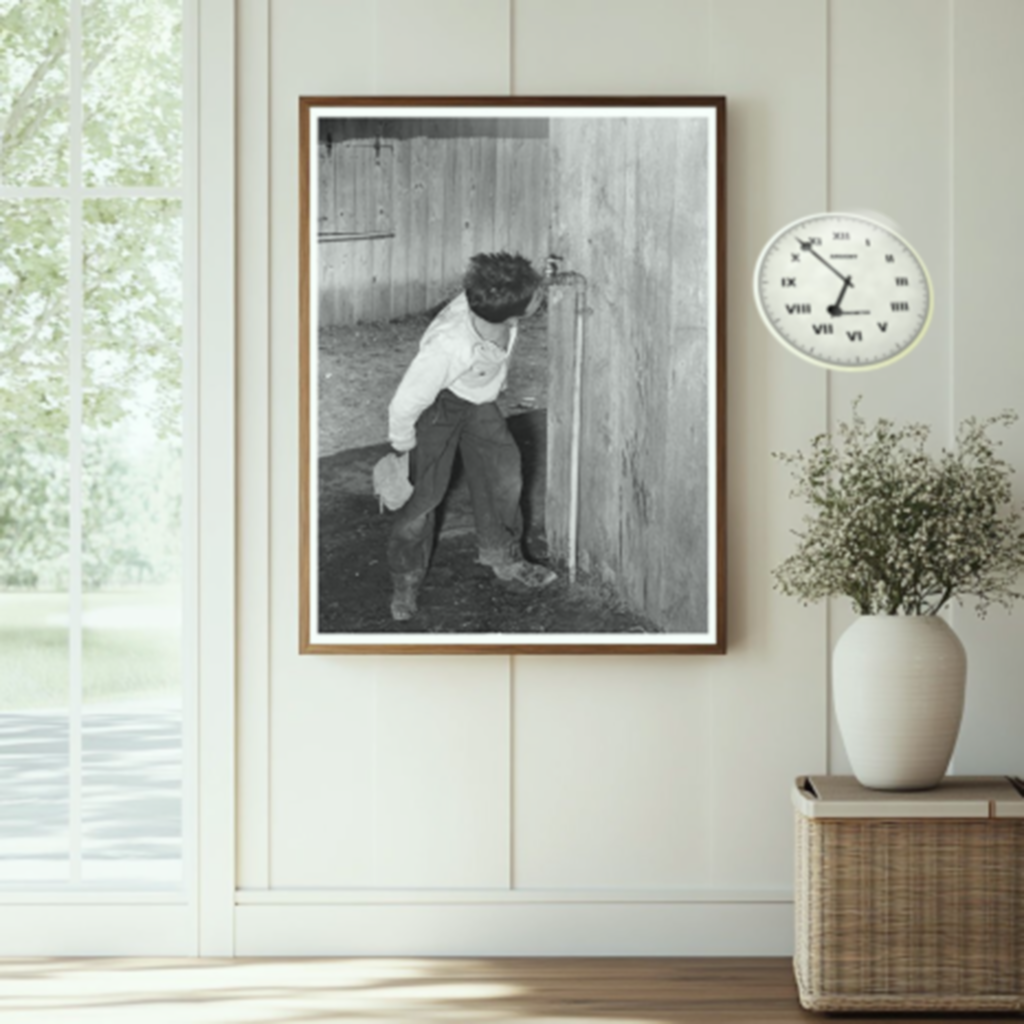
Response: 6:53
